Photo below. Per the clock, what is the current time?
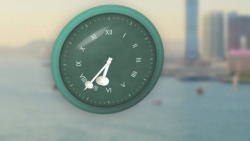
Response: 6:37
